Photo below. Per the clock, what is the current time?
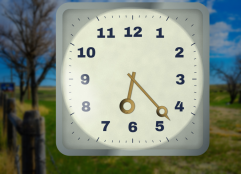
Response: 6:23
